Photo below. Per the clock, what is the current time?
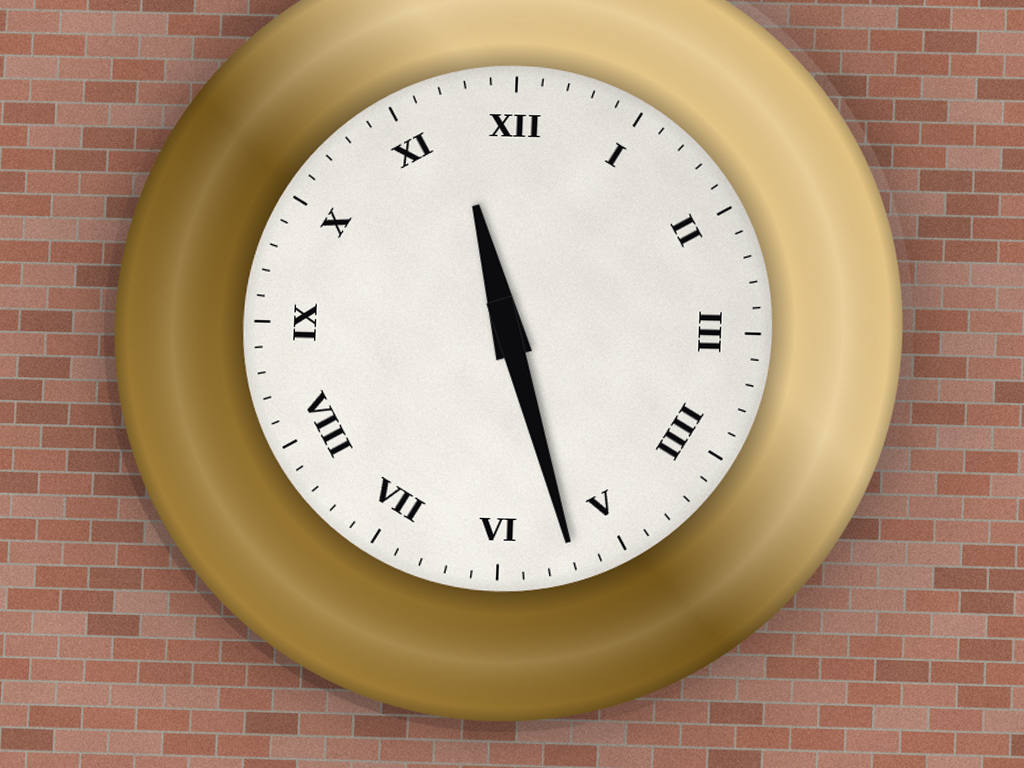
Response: 11:27
